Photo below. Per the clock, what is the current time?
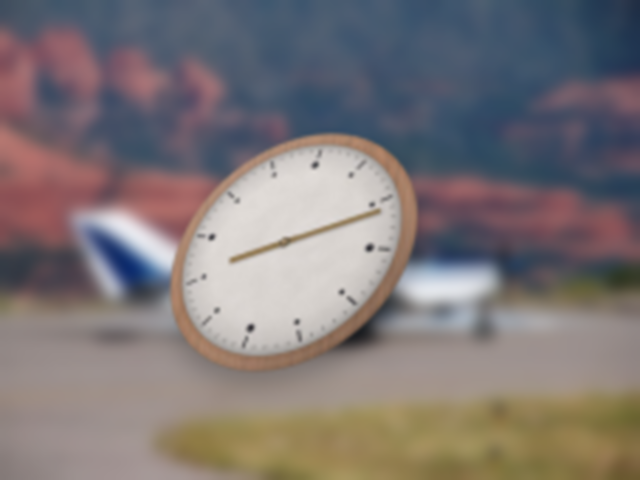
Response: 8:11
